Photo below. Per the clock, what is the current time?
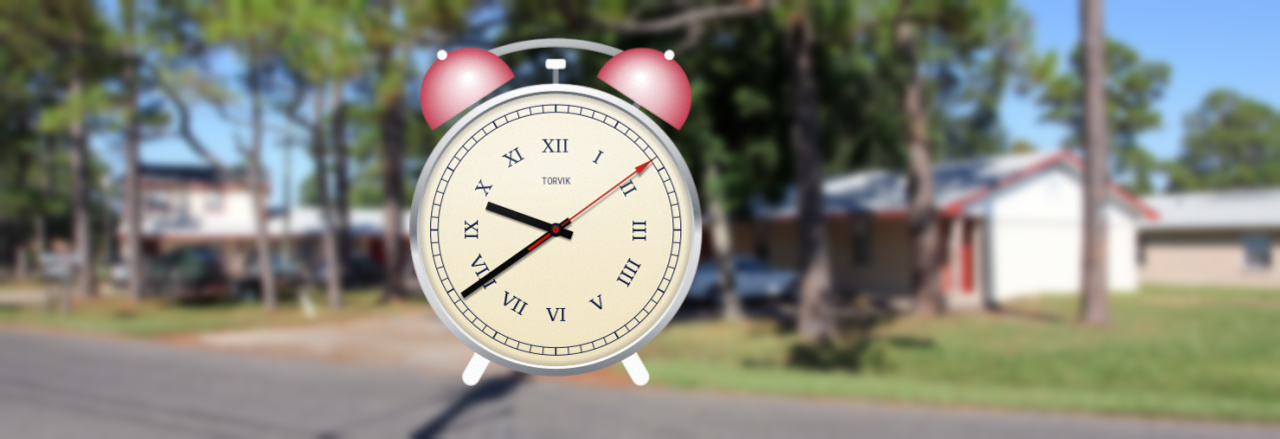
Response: 9:39:09
